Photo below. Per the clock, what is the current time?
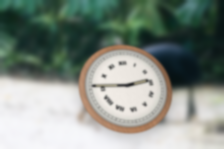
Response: 2:46
